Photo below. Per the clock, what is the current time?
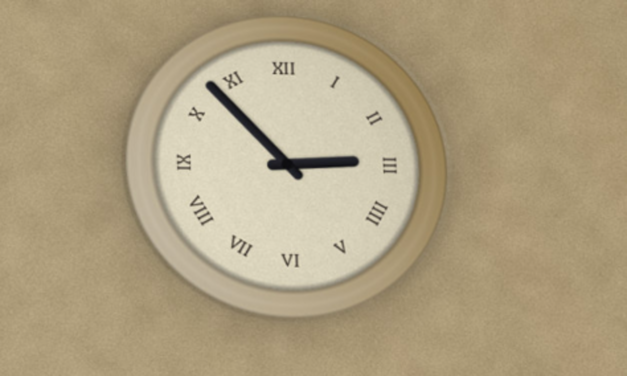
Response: 2:53
